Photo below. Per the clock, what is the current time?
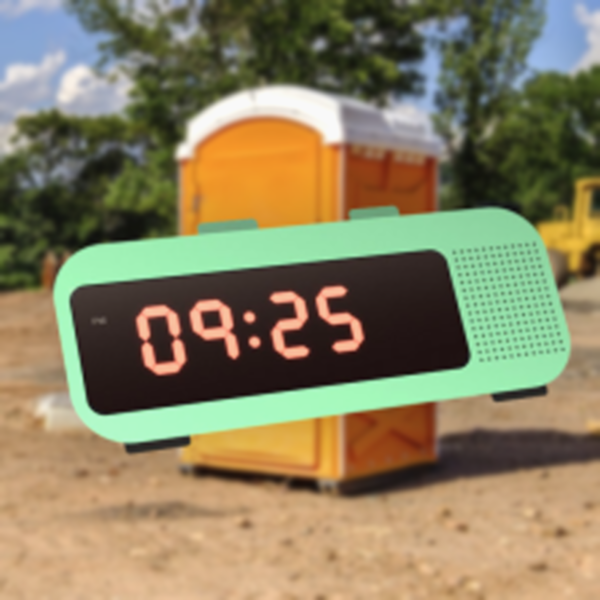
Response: 9:25
